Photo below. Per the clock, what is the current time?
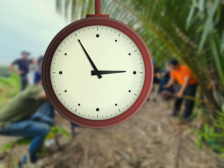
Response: 2:55
